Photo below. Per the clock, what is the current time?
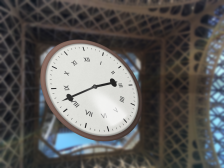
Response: 2:42
